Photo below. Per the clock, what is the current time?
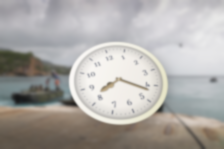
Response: 8:22
